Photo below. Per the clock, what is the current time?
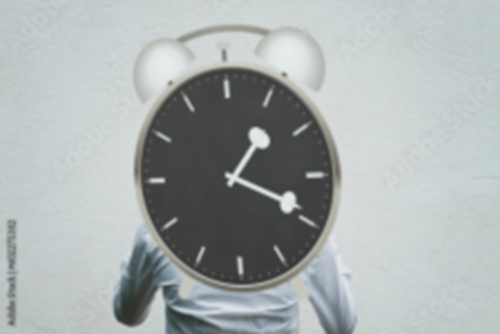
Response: 1:19
